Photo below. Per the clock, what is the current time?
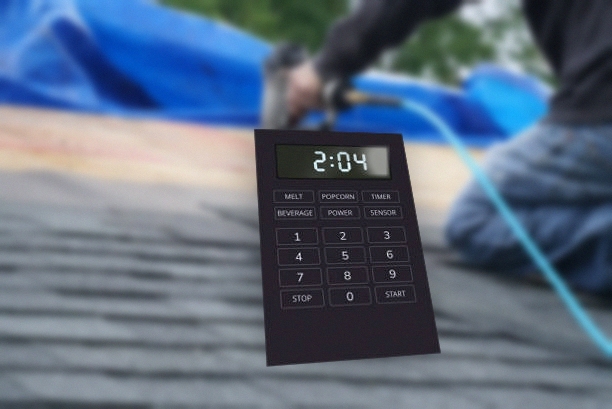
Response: 2:04
